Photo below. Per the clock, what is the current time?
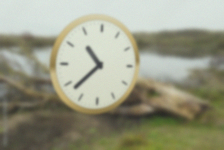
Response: 10:38
